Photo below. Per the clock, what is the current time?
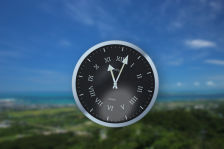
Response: 11:02
